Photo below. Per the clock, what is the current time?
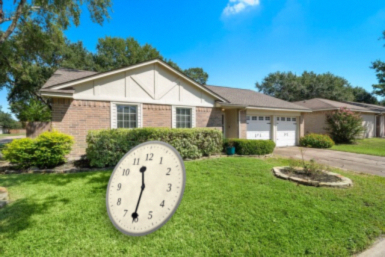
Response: 11:31
